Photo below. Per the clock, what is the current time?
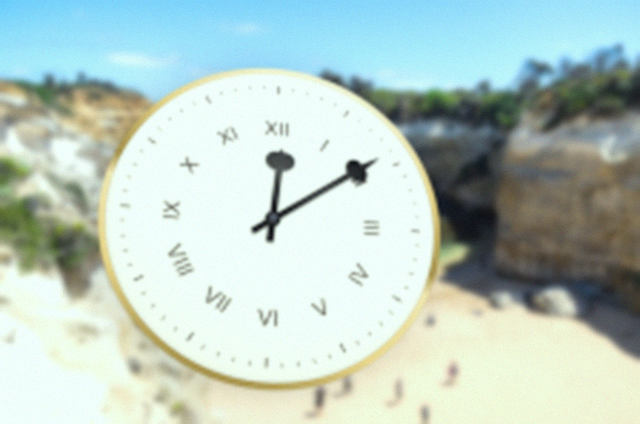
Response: 12:09
